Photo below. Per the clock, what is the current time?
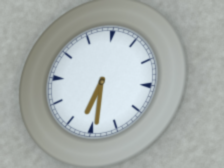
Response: 6:29
